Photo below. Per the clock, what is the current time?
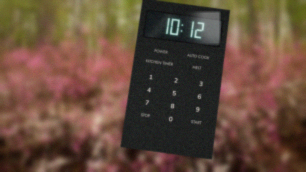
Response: 10:12
